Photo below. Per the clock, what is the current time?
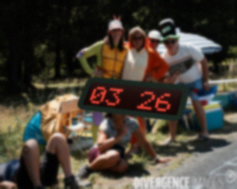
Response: 3:26
